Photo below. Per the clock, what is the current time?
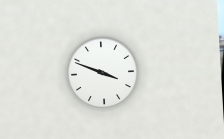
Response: 3:49
